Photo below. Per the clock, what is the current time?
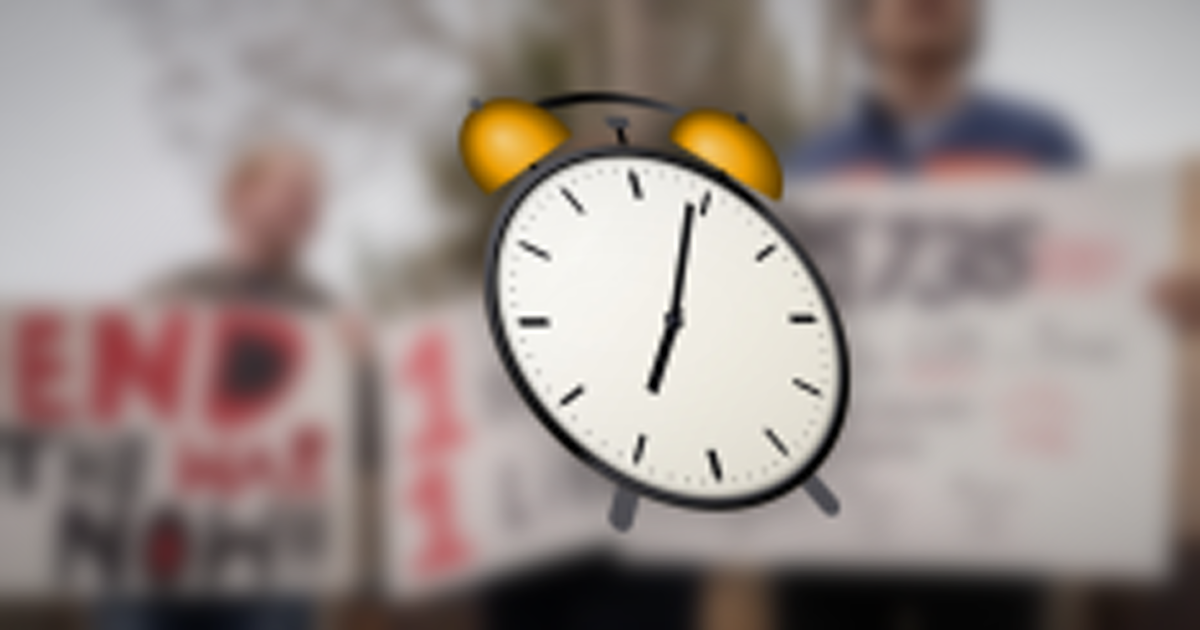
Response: 7:04
